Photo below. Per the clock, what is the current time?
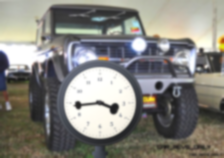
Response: 3:44
